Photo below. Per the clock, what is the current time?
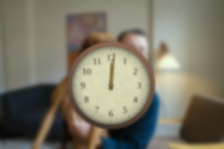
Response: 12:01
